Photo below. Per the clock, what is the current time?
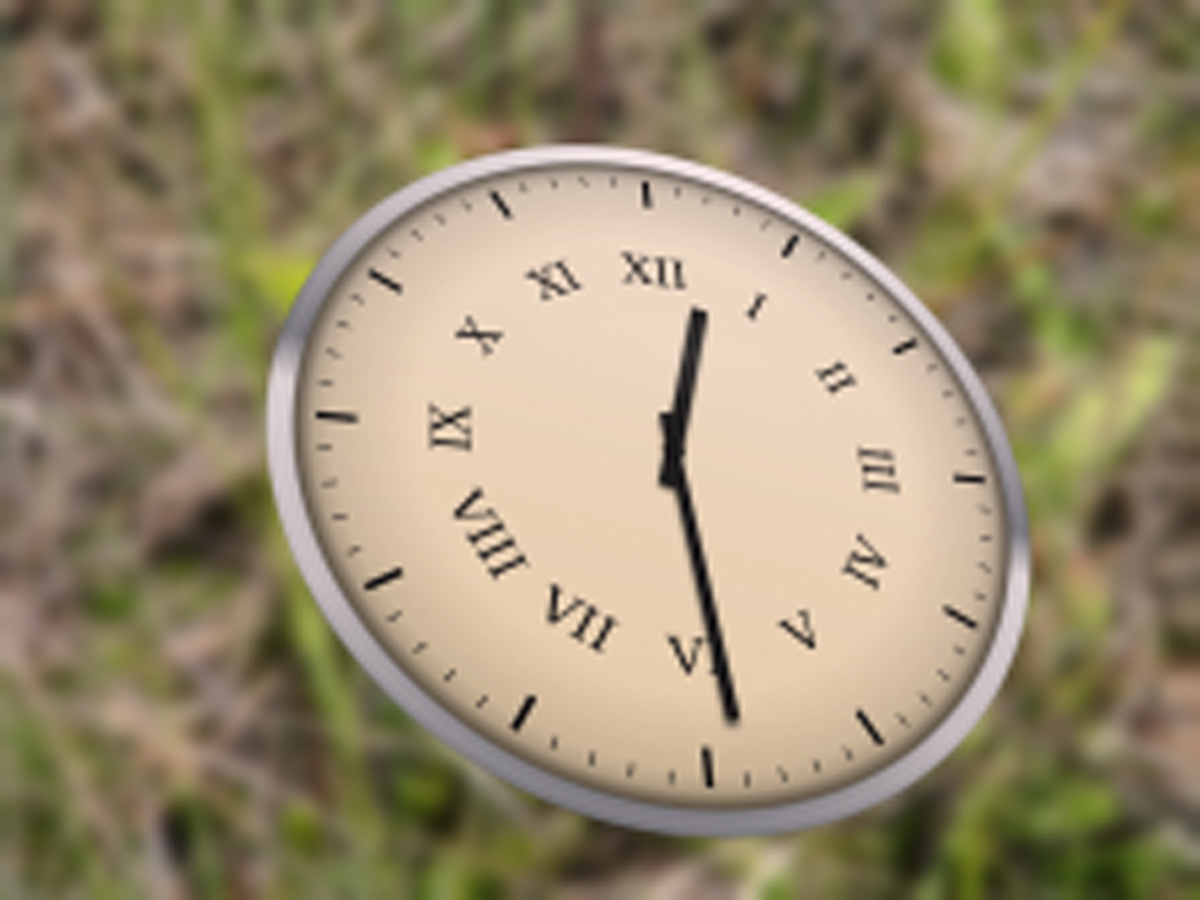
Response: 12:29
